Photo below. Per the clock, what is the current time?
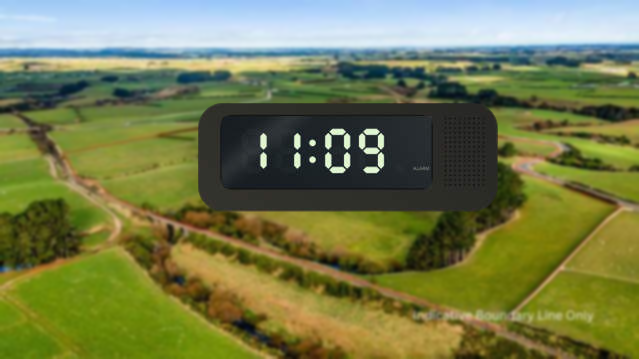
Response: 11:09
